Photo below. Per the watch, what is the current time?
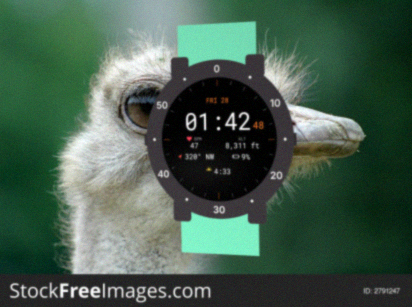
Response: 1:42
